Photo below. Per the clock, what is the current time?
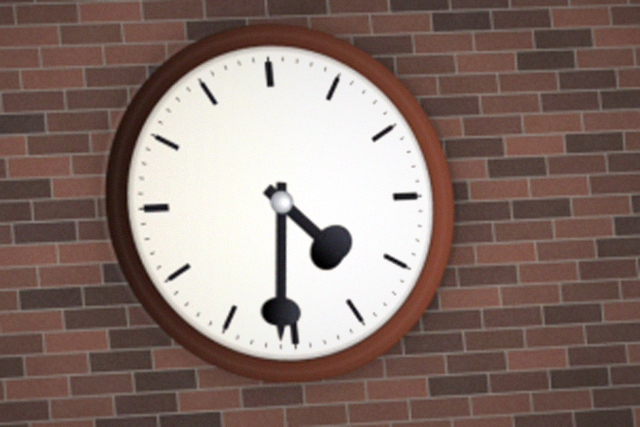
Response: 4:31
